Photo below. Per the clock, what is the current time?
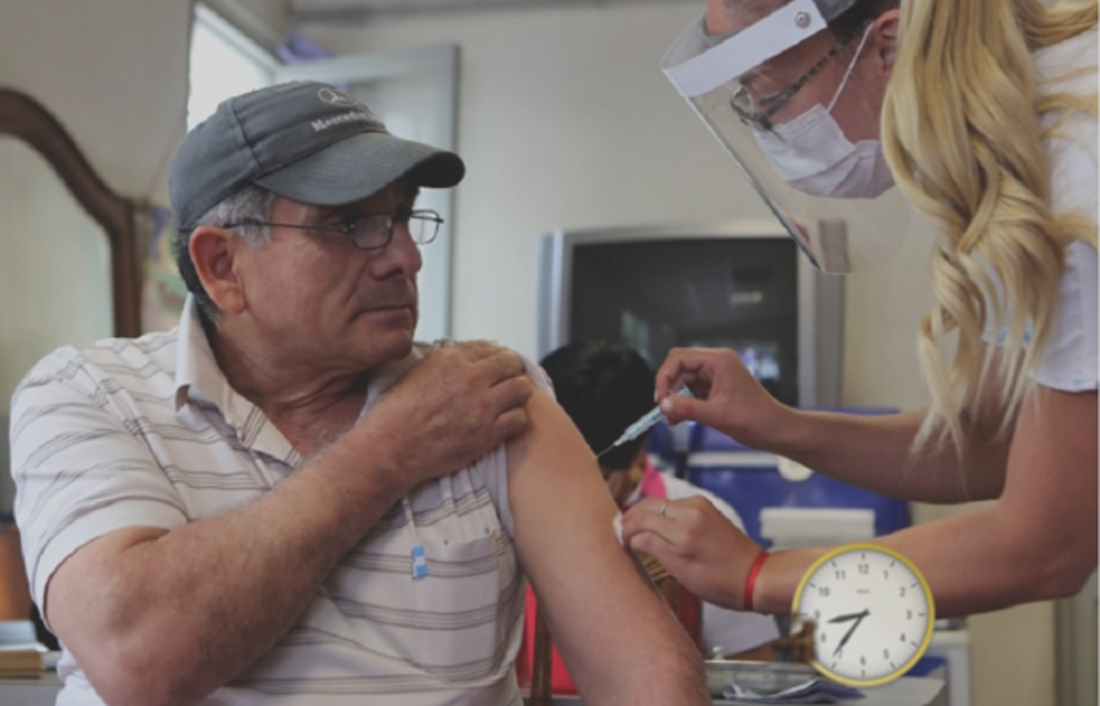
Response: 8:36
